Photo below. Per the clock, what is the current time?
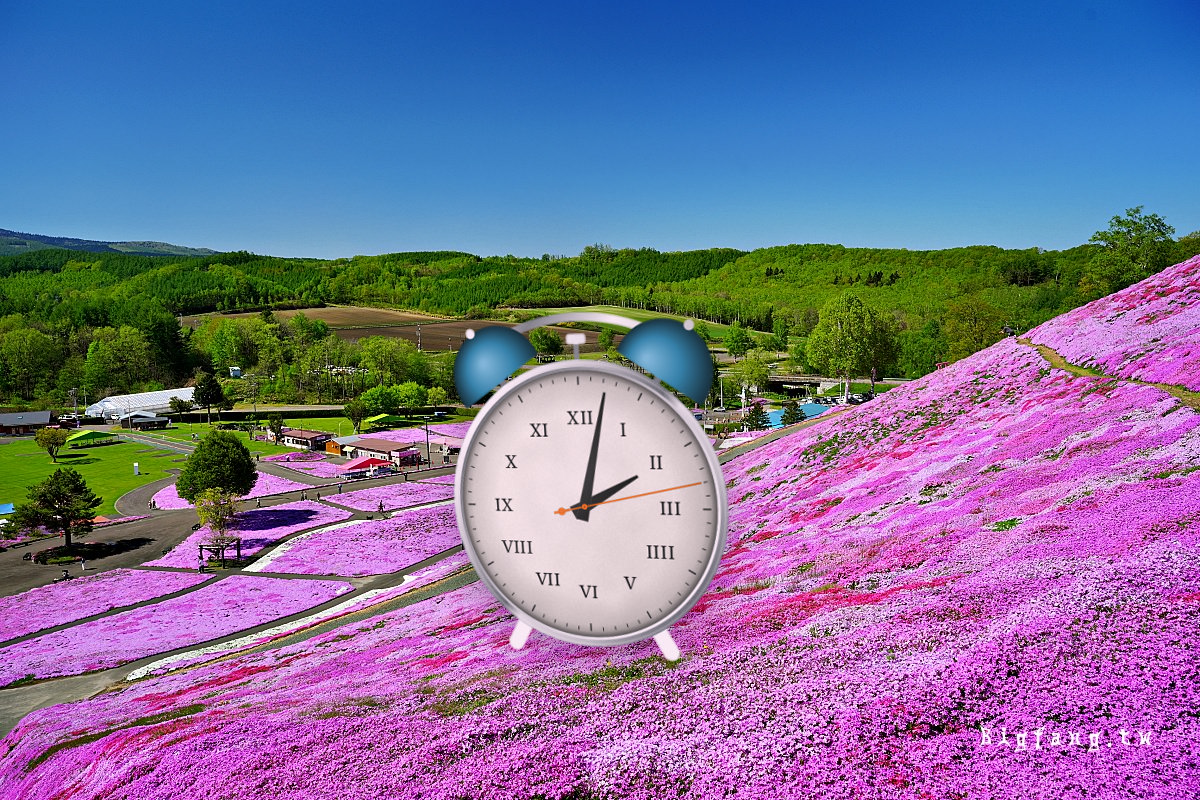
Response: 2:02:13
